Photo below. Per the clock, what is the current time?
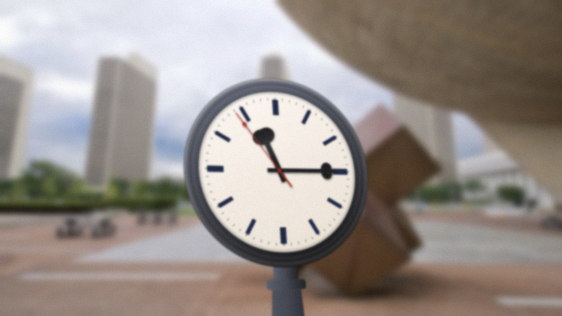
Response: 11:14:54
